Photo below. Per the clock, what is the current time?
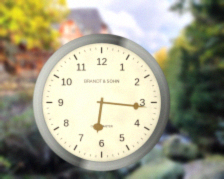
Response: 6:16
